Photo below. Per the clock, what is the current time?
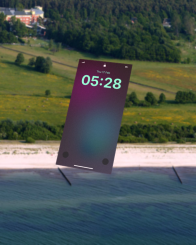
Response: 5:28
